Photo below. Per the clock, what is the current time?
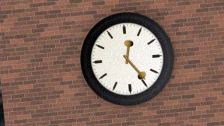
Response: 12:24
